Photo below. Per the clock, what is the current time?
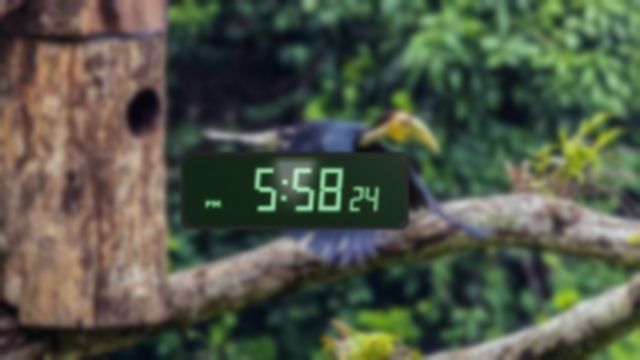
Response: 5:58:24
